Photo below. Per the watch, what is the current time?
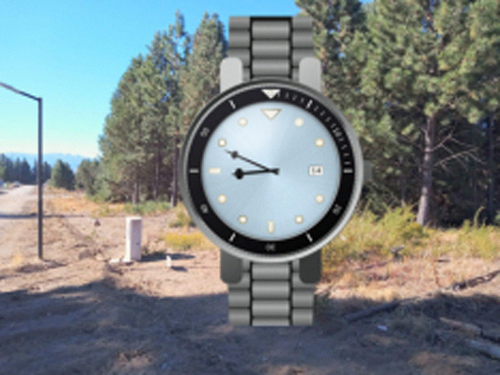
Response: 8:49
